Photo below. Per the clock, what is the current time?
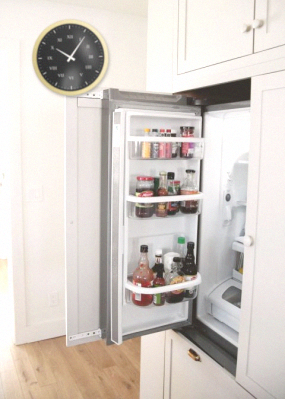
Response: 10:06
